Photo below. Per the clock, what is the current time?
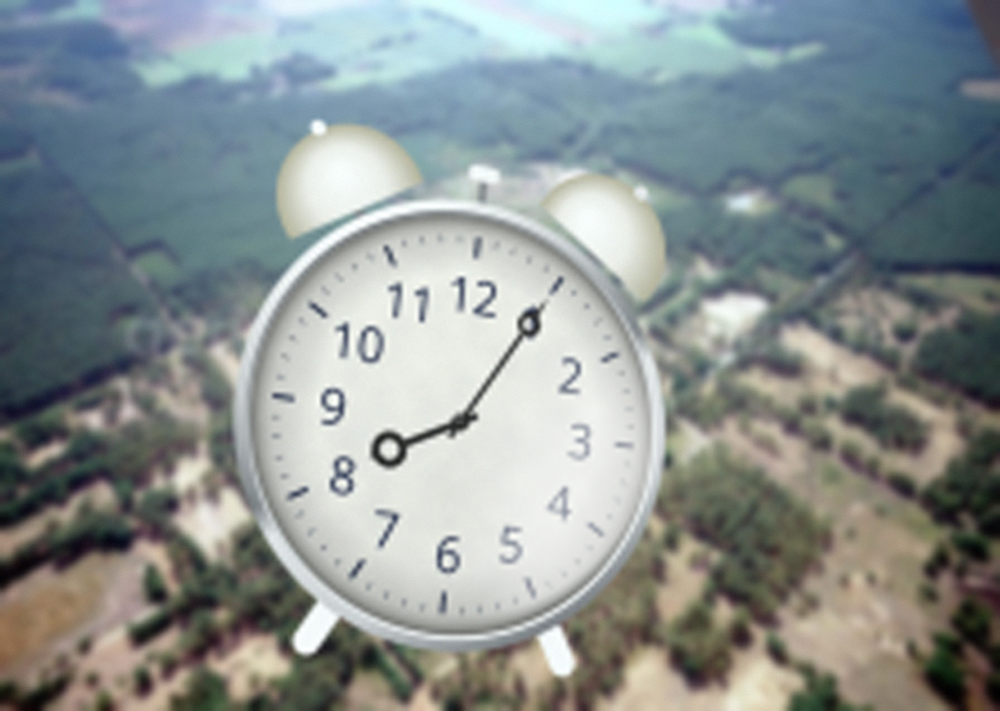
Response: 8:05
